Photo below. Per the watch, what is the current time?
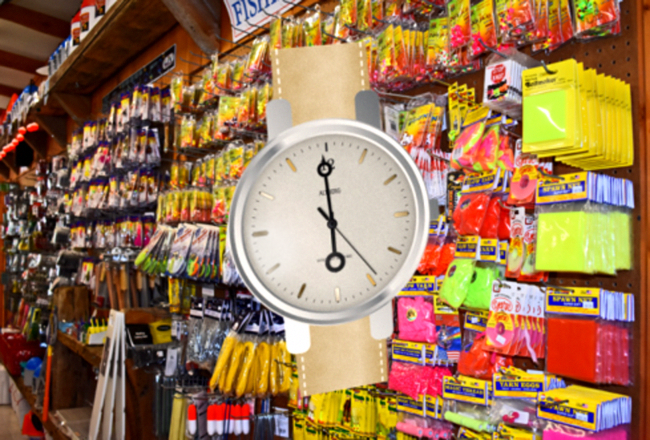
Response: 5:59:24
